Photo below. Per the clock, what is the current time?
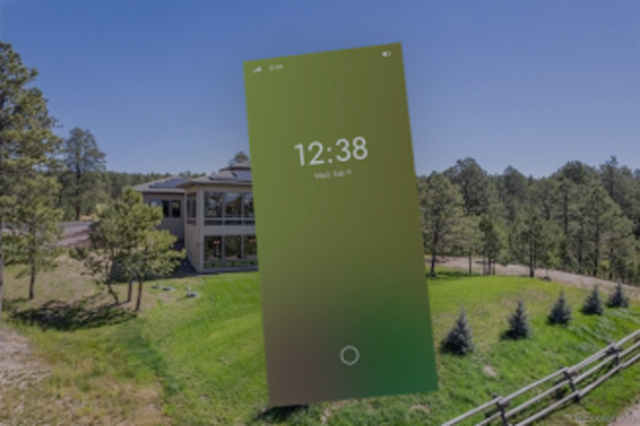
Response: 12:38
